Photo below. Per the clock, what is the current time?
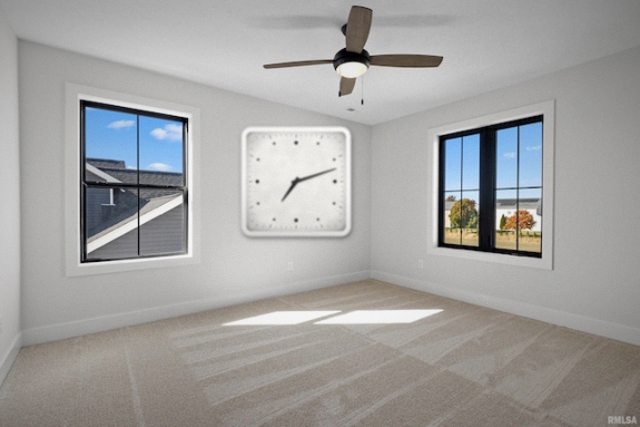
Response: 7:12
